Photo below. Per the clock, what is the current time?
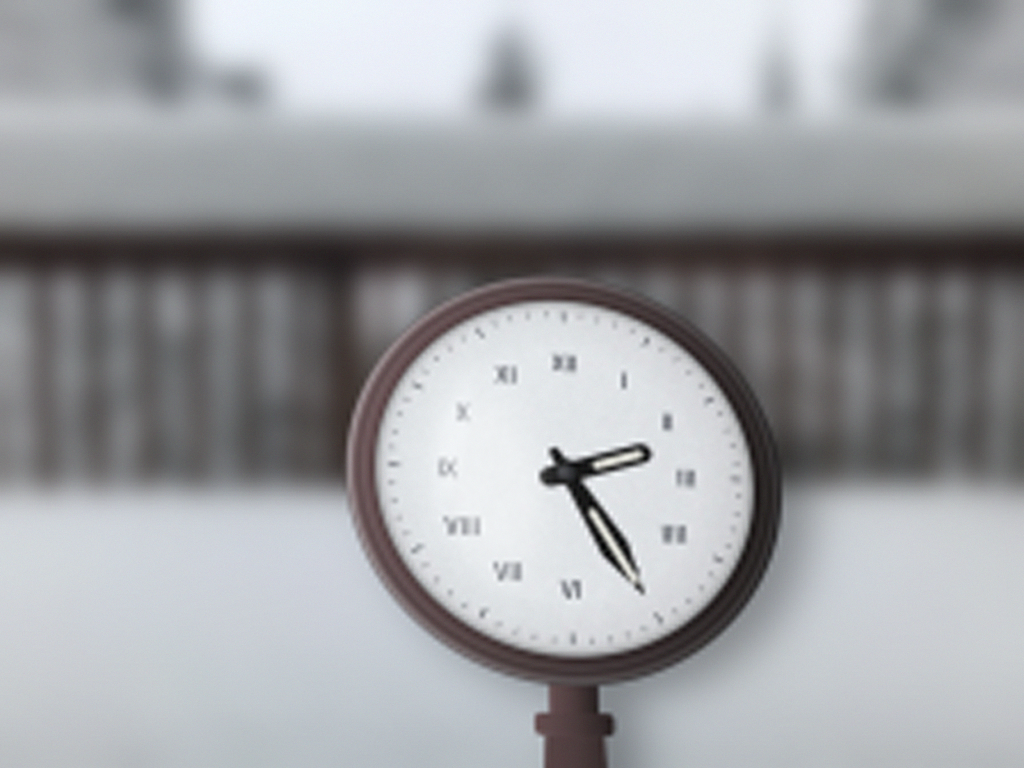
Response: 2:25
